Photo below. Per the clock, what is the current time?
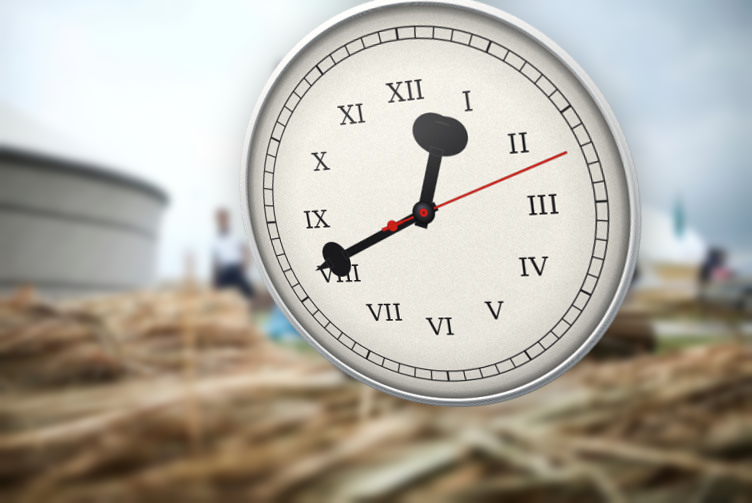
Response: 12:41:12
